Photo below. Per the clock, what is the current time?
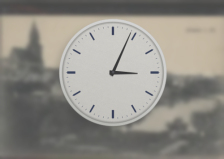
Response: 3:04
